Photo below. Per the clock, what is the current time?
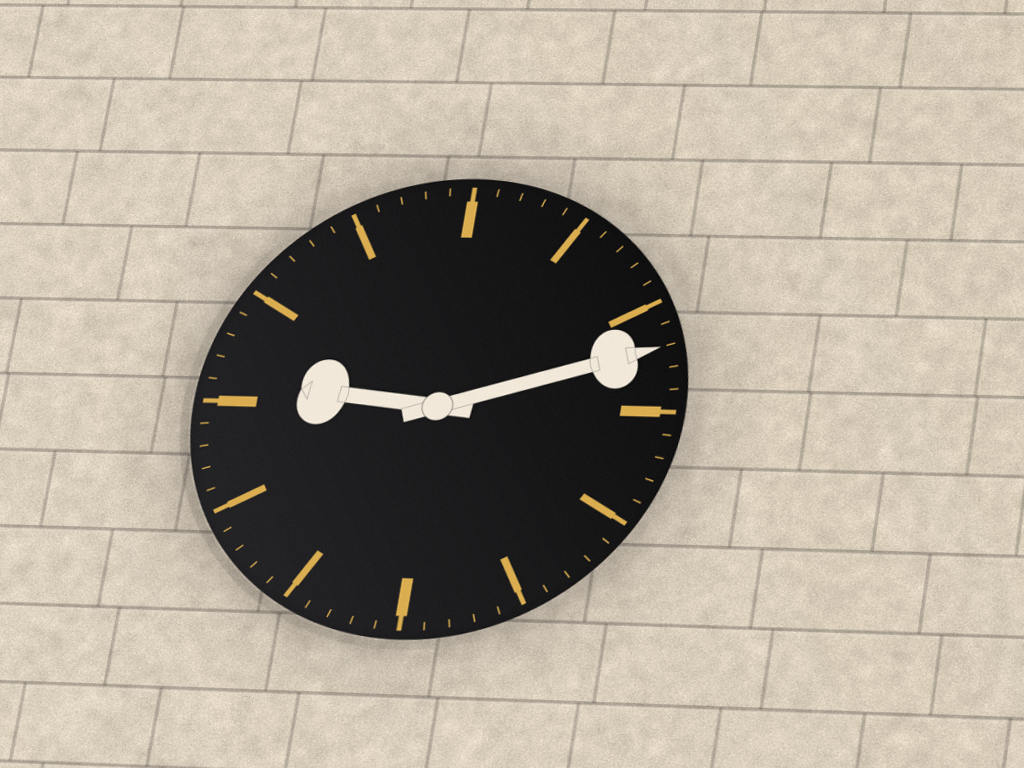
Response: 9:12
